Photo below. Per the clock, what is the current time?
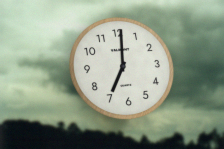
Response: 7:01
